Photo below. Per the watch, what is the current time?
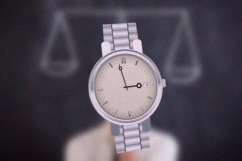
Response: 2:58
